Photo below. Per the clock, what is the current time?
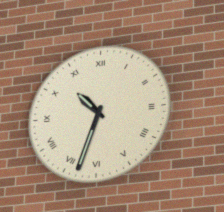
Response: 10:33
